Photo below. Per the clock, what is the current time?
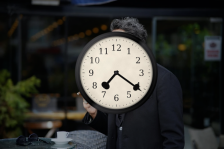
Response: 7:21
